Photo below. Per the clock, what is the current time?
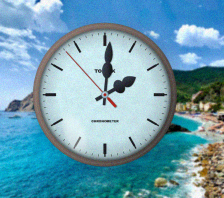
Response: 2:00:53
